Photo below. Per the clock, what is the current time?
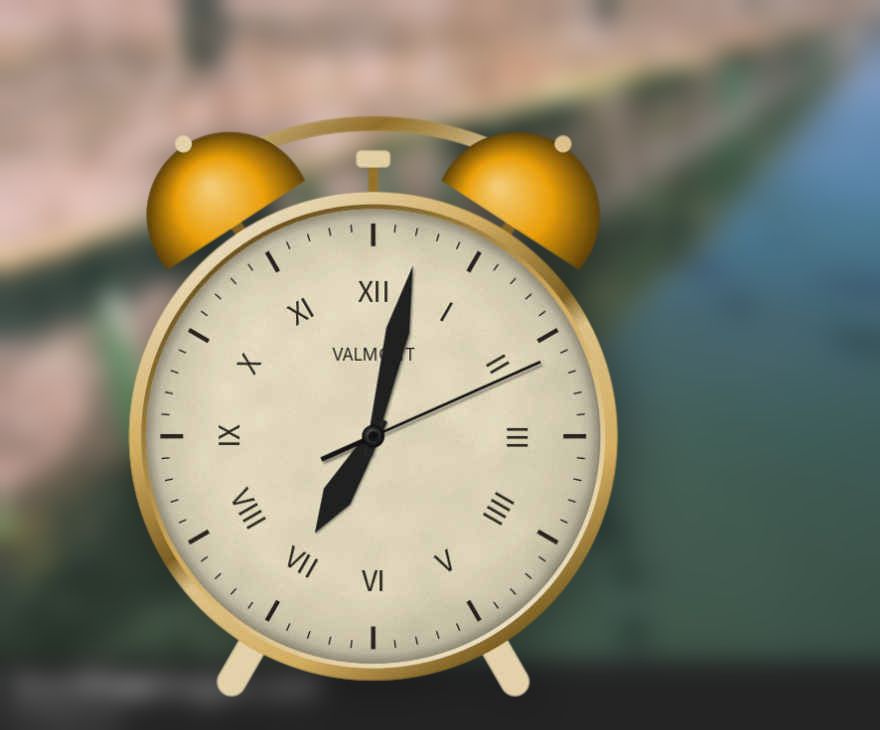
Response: 7:02:11
